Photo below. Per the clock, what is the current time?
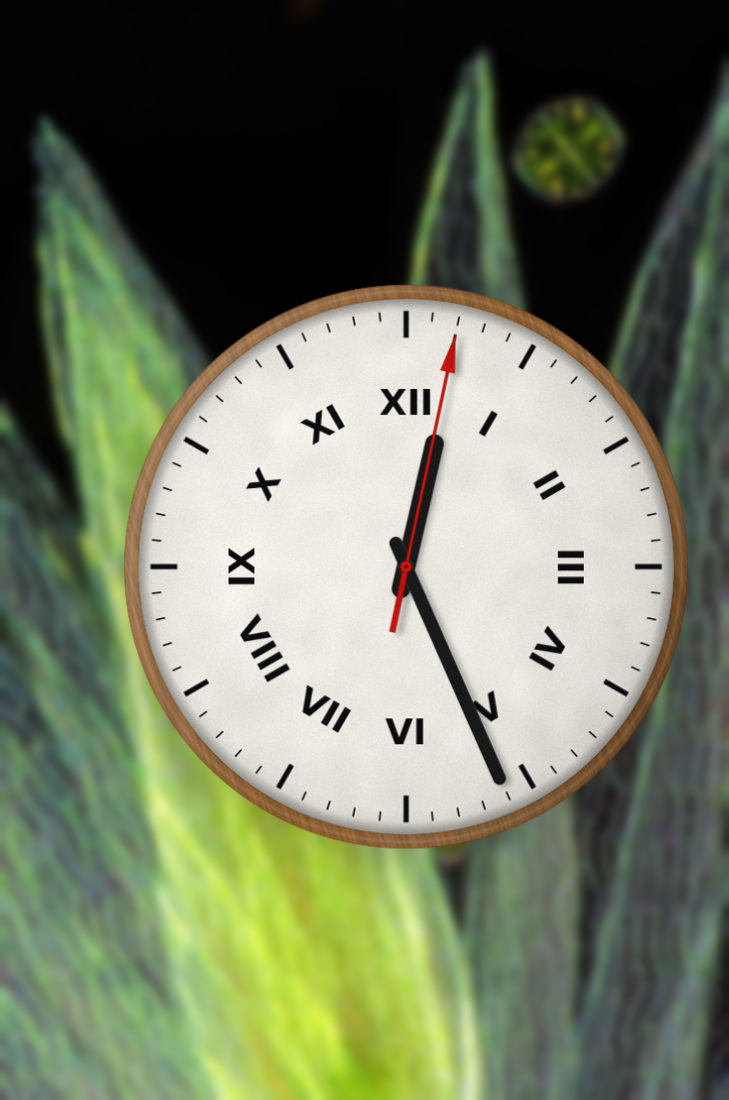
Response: 12:26:02
